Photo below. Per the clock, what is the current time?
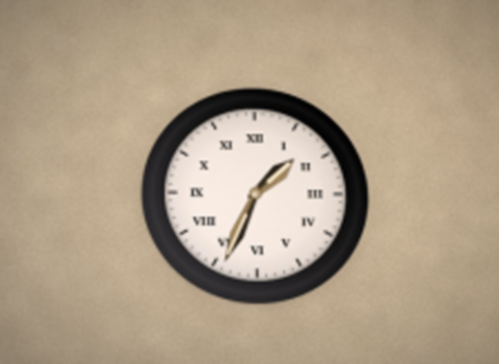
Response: 1:34
